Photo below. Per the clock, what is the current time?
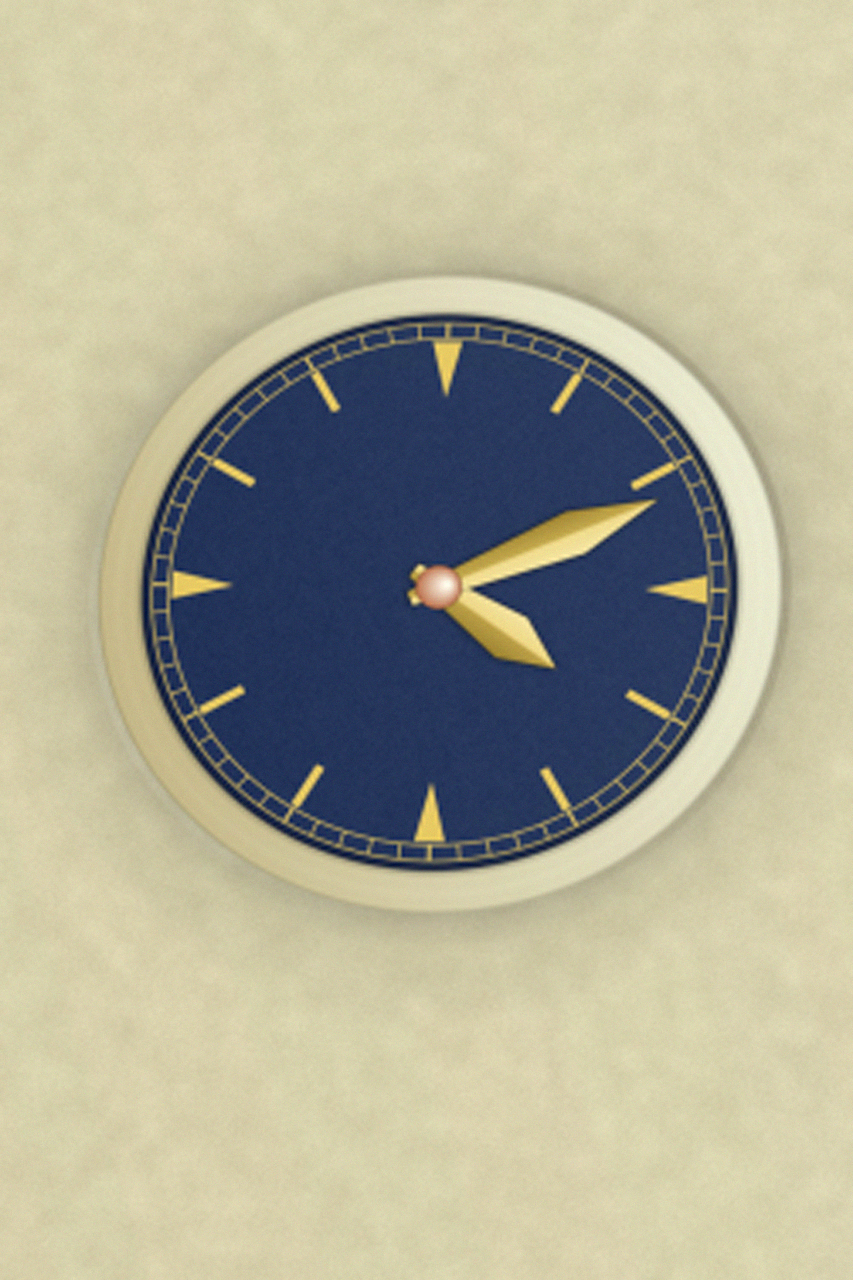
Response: 4:11
